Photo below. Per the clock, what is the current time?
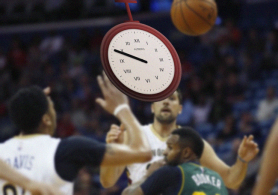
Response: 9:49
